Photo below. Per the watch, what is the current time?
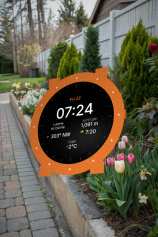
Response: 7:24
